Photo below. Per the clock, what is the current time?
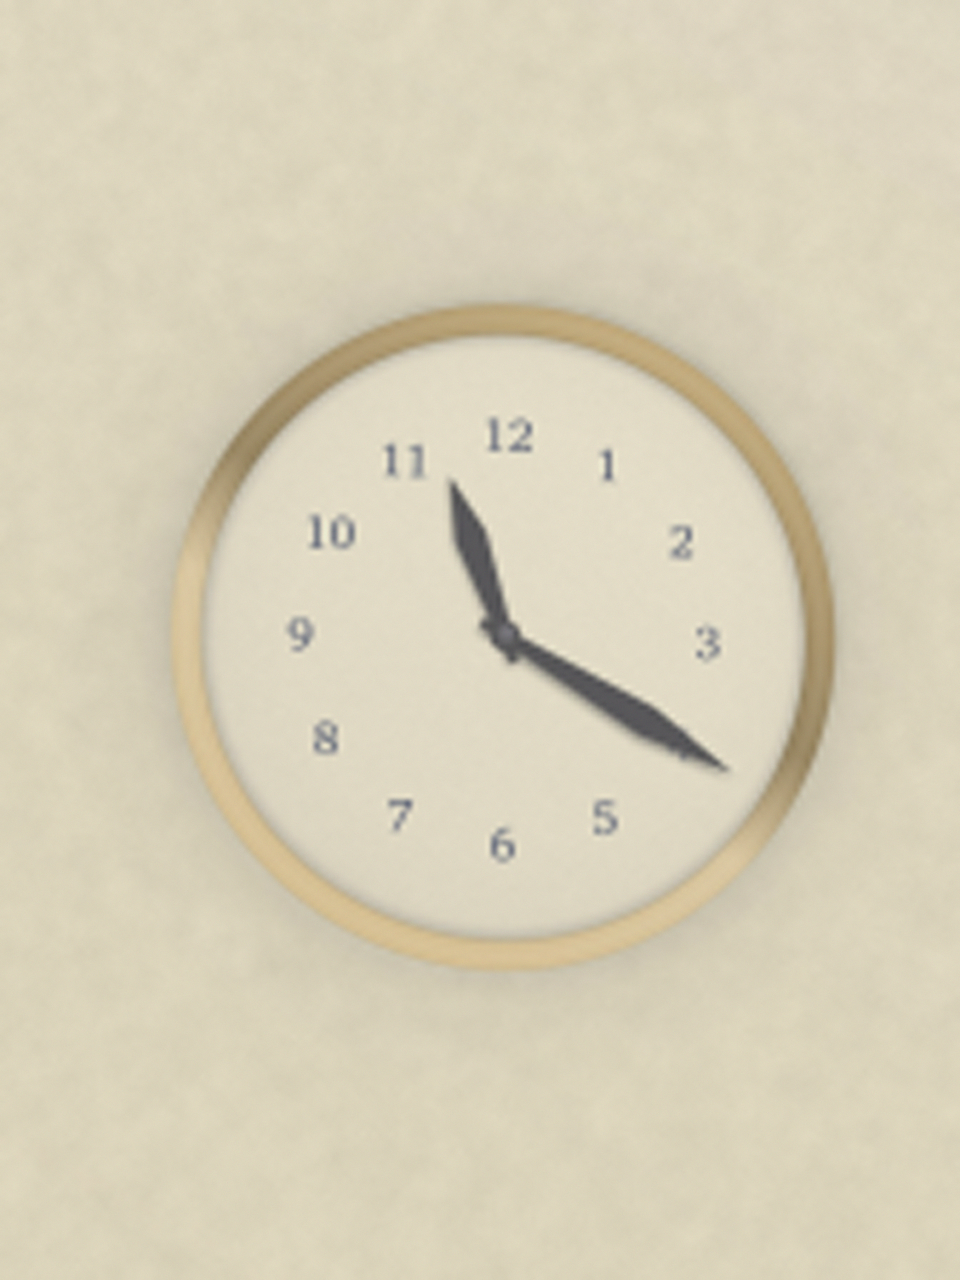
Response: 11:20
